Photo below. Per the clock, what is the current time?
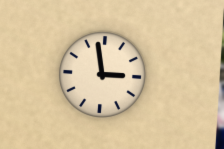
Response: 2:58
